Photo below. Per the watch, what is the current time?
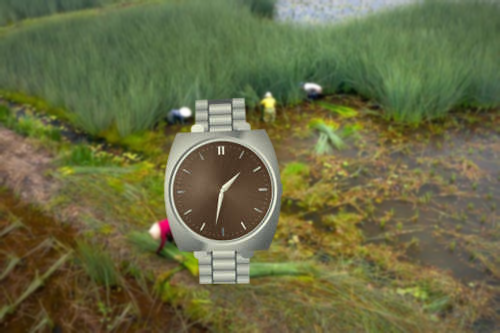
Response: 1:32
